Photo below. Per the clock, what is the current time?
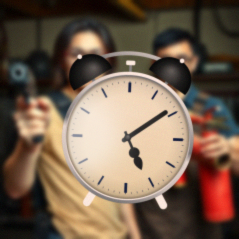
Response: 5:09
